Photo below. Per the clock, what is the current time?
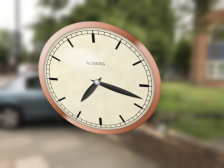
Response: 7:18
